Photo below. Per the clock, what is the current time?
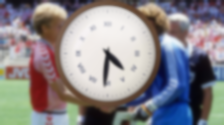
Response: 4:31
